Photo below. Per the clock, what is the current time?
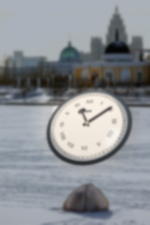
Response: 11:09
